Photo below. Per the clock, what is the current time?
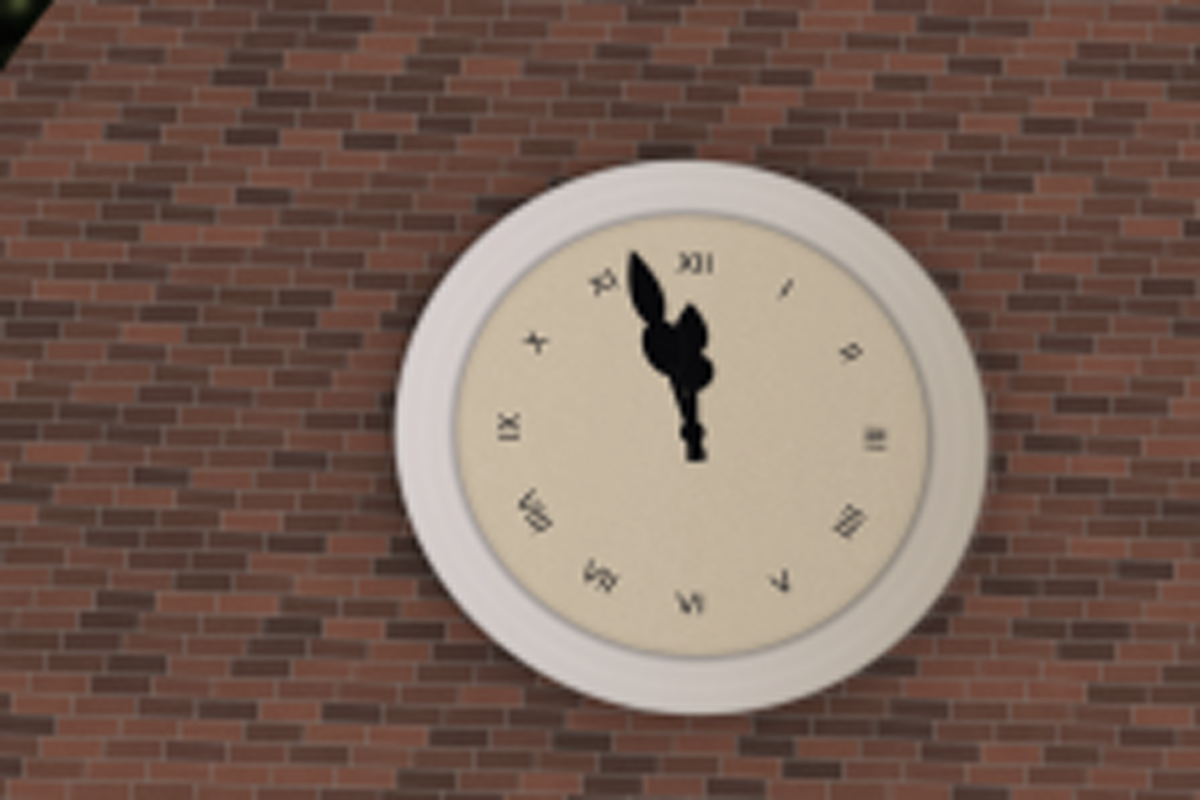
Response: 11:57
